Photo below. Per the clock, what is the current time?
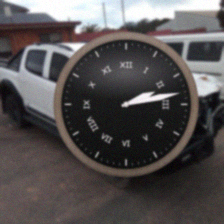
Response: 2:13
